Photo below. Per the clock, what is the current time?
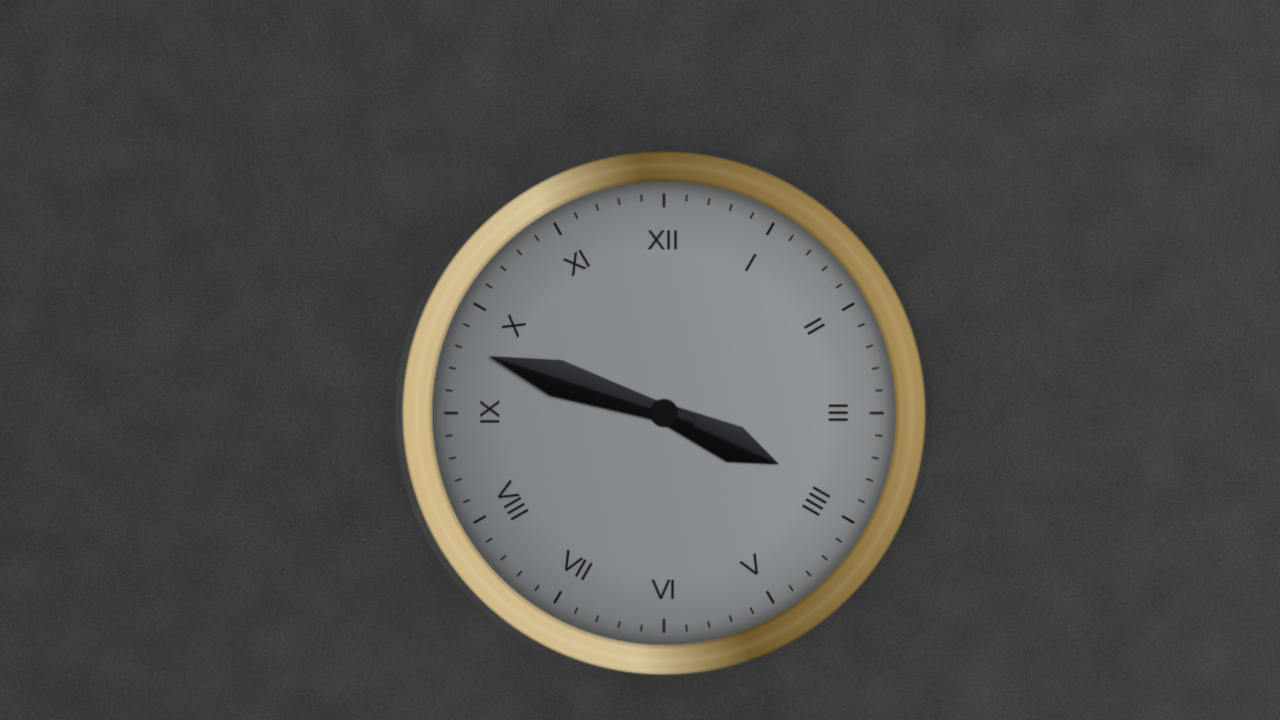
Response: 3:48
